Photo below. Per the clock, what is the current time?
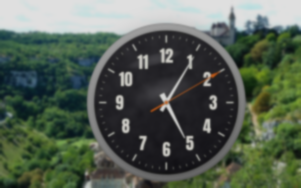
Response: 5:05:10
